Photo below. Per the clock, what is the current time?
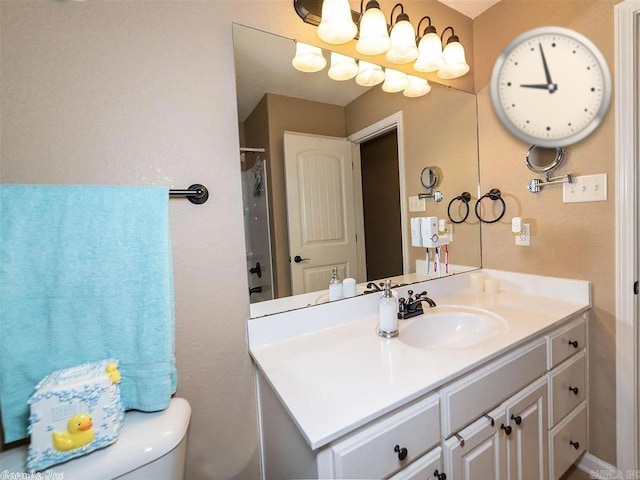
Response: 8:57
